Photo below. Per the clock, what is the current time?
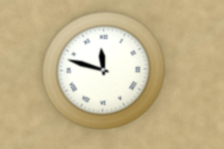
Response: 11:48
